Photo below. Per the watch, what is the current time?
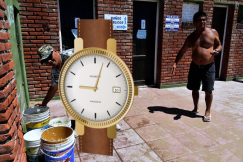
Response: 9:03
